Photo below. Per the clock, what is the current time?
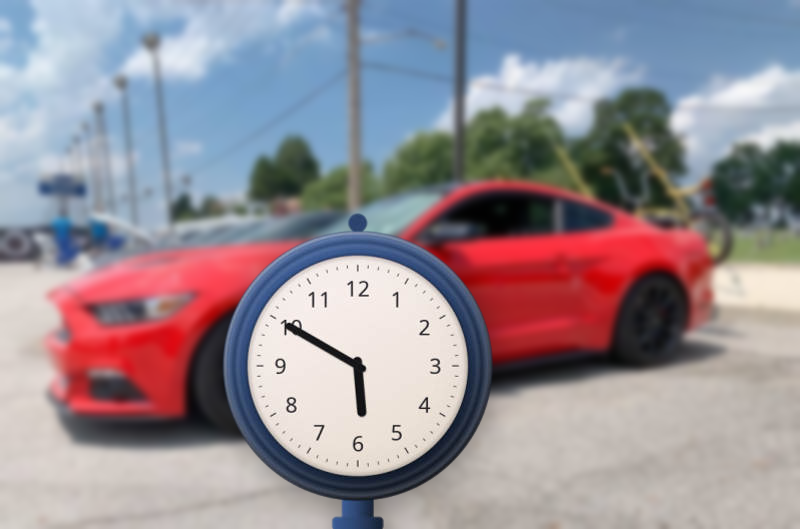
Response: 5:50
